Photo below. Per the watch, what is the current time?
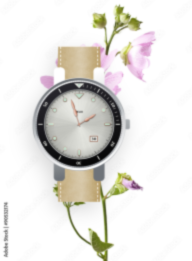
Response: 1:57
